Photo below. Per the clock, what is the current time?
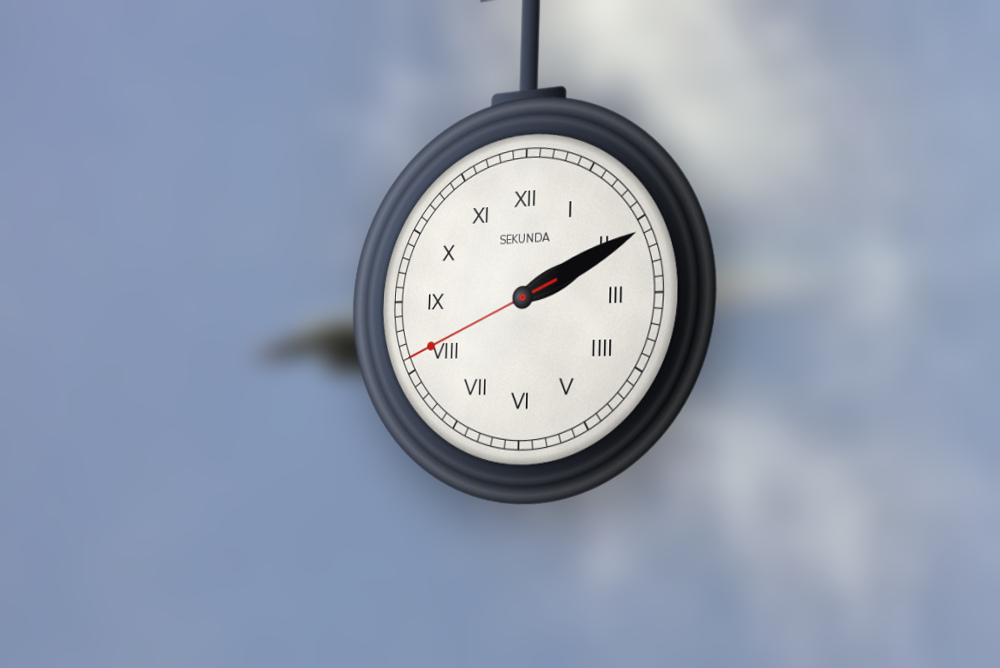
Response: 2:10:41
